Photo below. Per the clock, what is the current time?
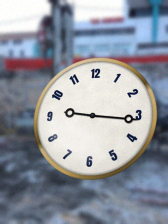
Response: 9:16
